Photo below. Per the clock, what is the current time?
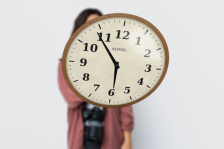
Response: 5:54
